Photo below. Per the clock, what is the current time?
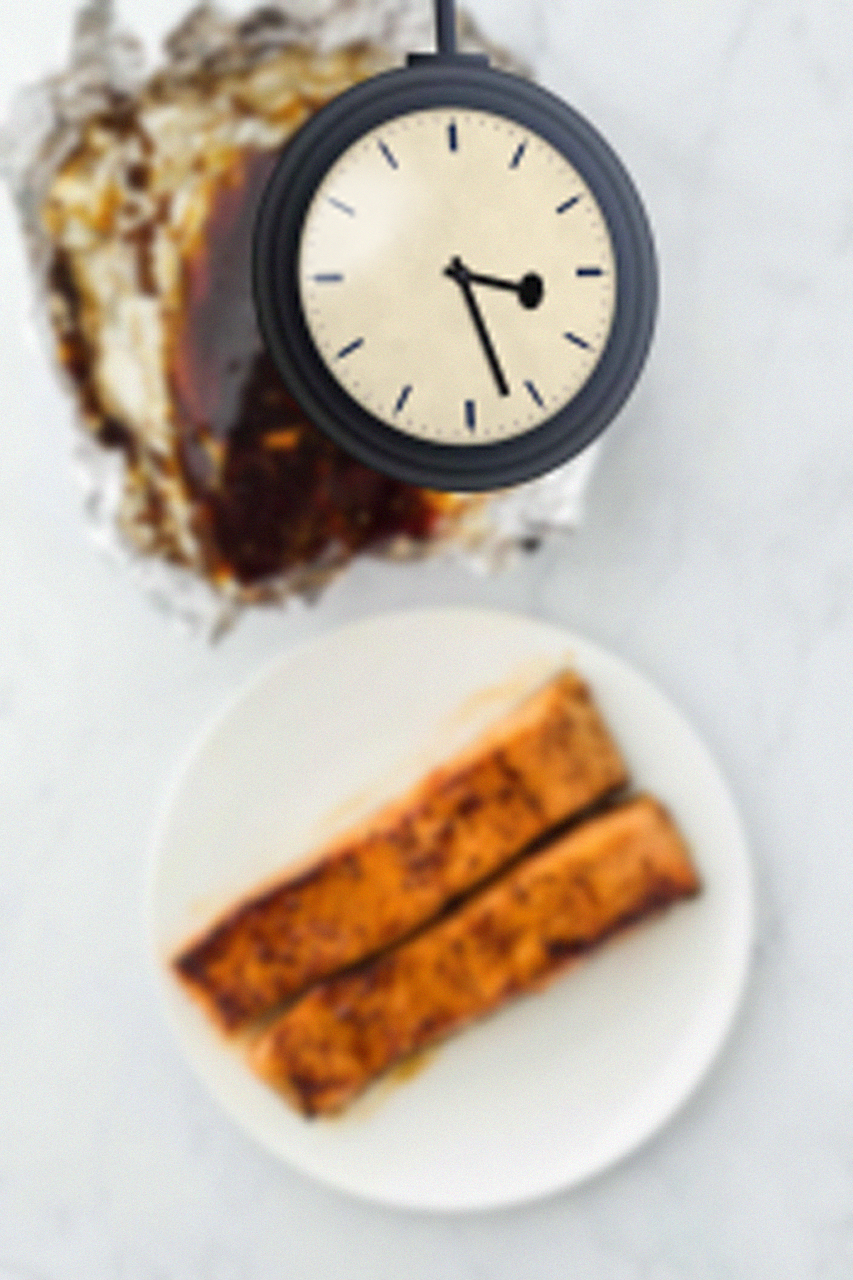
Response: 3:27
